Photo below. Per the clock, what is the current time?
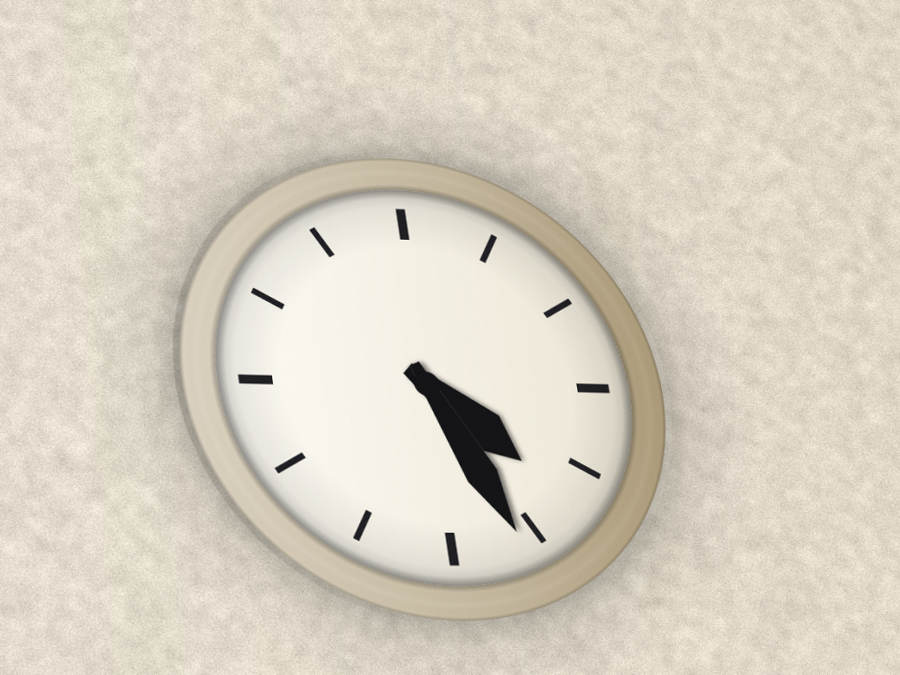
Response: 4:26
